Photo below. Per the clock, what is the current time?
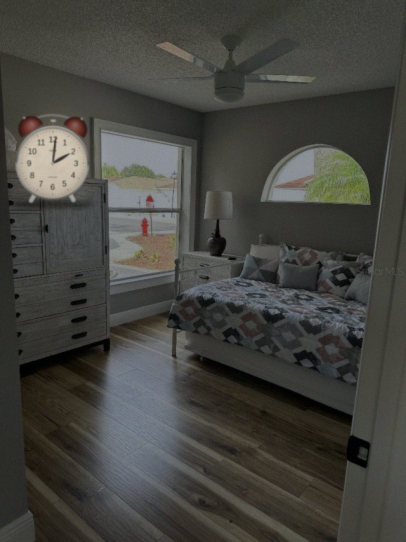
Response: 2:01
